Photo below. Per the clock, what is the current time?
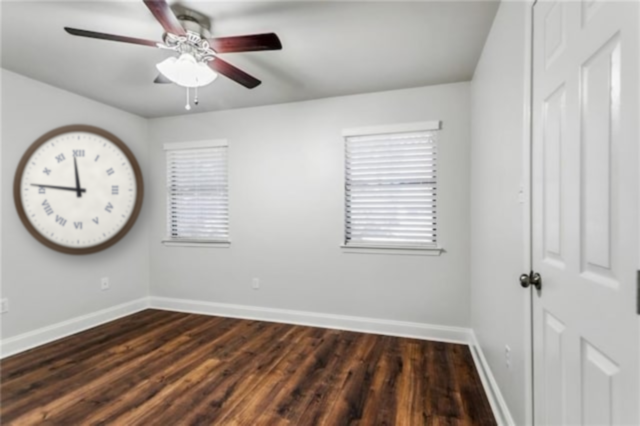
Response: 11:46
